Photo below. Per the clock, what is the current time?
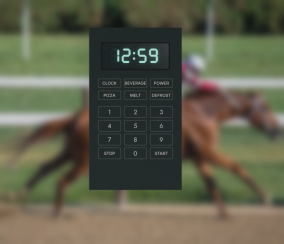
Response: 12:59
